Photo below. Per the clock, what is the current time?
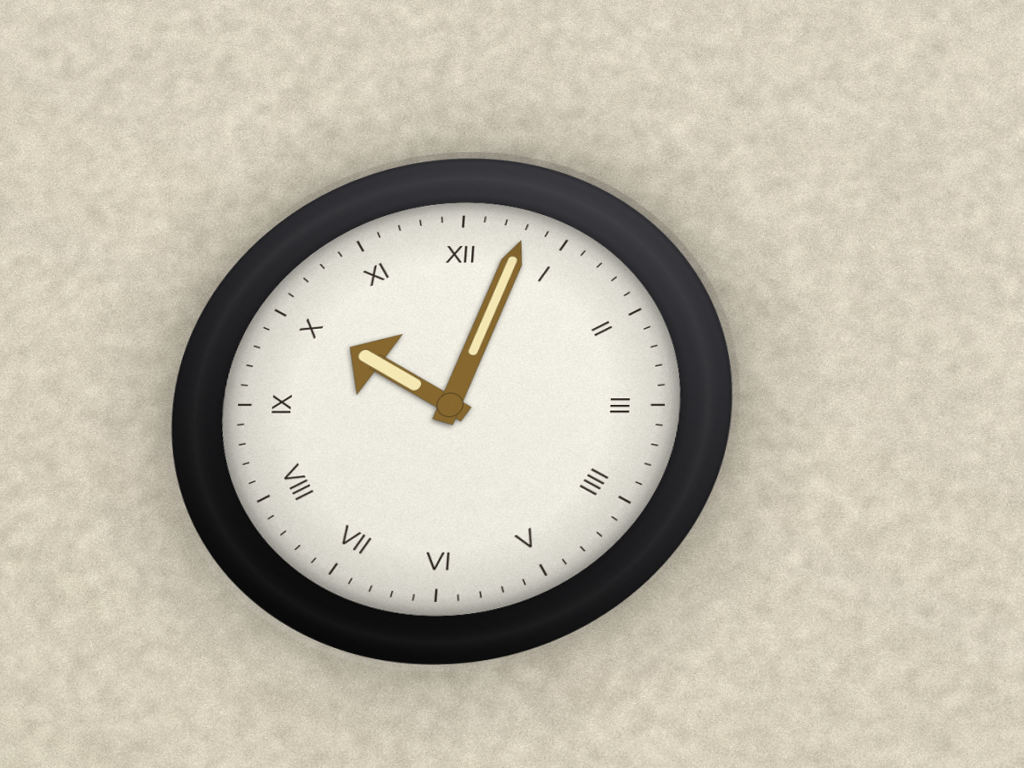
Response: 10:03
